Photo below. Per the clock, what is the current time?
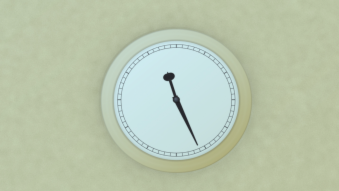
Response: 11:26
